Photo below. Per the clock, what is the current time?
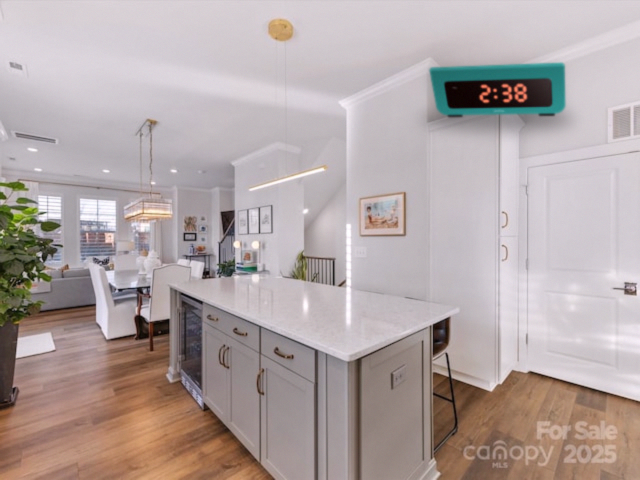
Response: 2:38
